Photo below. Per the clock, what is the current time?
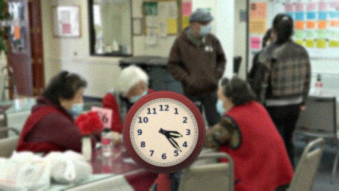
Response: 3:23
